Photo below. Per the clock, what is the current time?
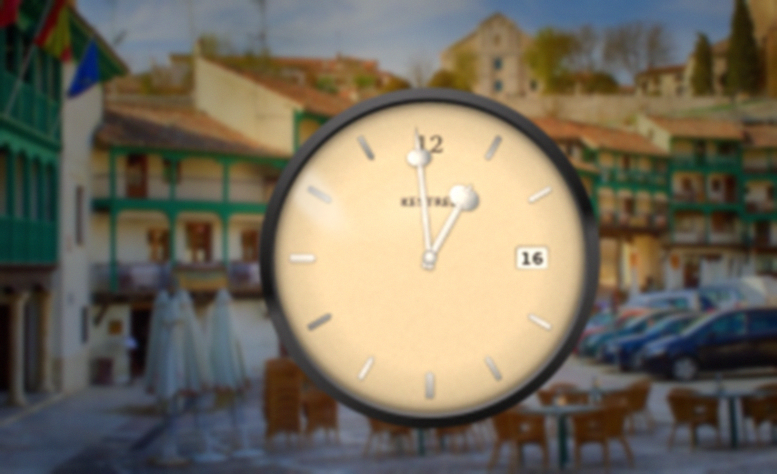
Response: 12:59
